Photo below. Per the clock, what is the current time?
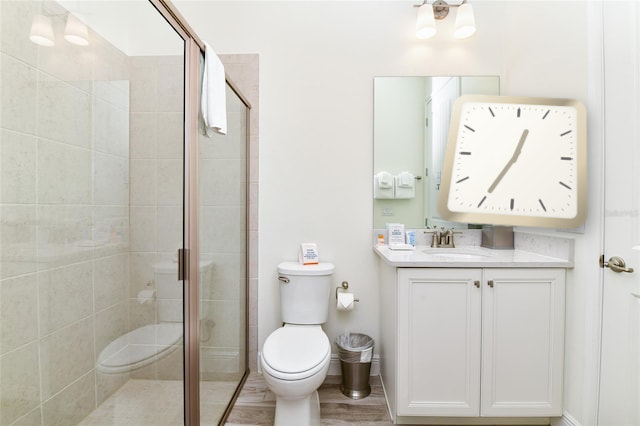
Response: 12:35
